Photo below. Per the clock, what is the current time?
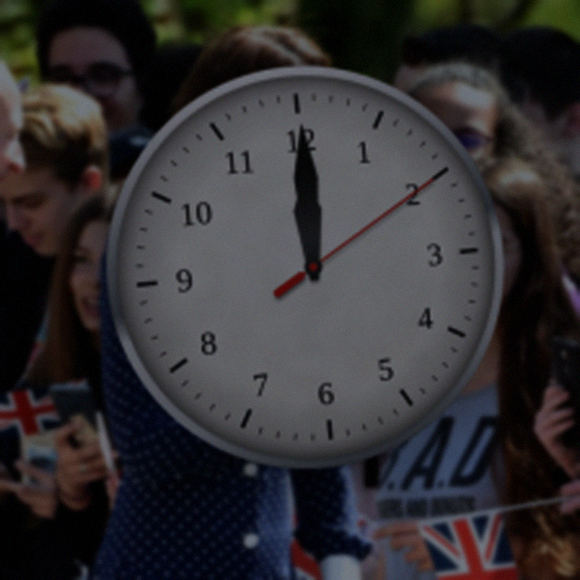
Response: 12:00:10
